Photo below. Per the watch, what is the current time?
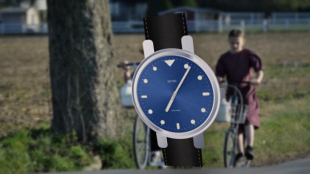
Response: 7:06
